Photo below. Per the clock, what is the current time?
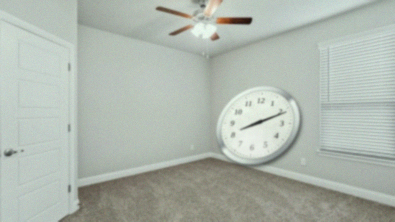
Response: 8:11
